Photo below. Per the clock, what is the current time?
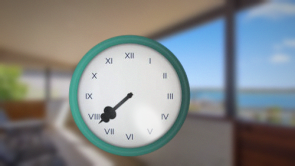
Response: 7:38
